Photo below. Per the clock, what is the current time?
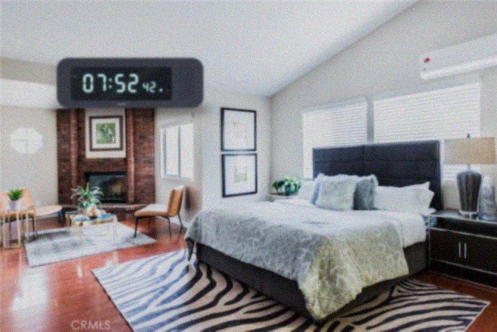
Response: 7:52
